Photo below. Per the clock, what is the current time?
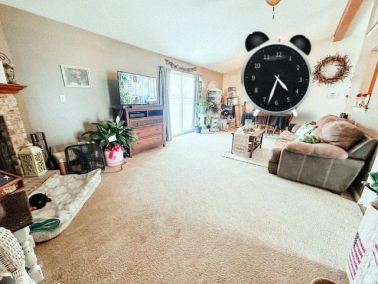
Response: 4:33
